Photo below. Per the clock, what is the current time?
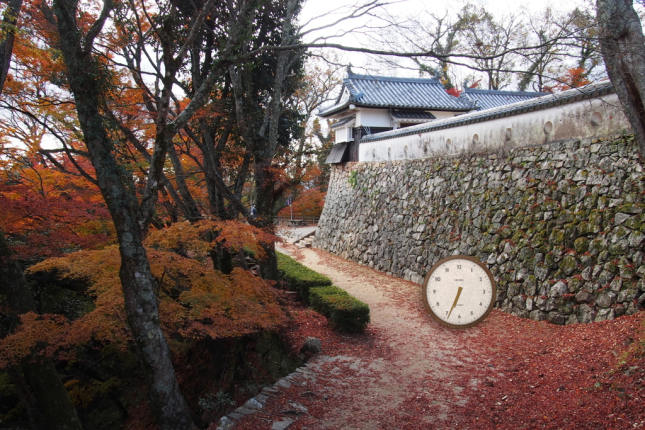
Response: 6:34
